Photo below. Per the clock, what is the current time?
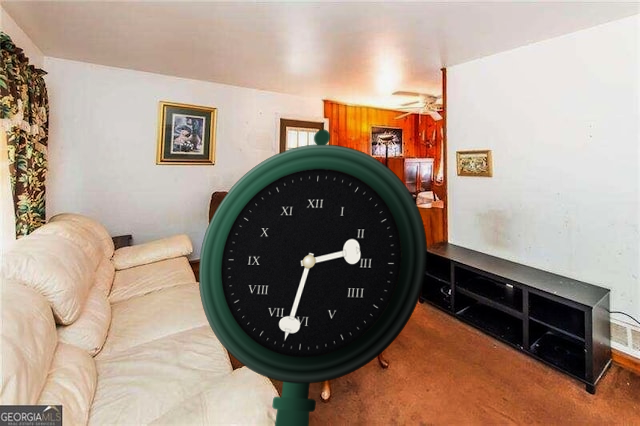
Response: 2:32
